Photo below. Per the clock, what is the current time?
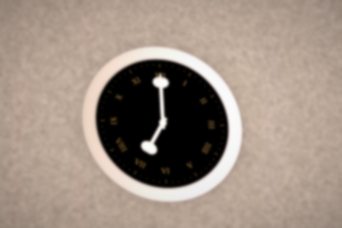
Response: 7:00
